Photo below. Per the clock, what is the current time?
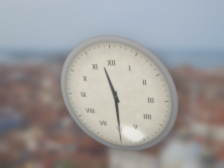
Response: 11:30
